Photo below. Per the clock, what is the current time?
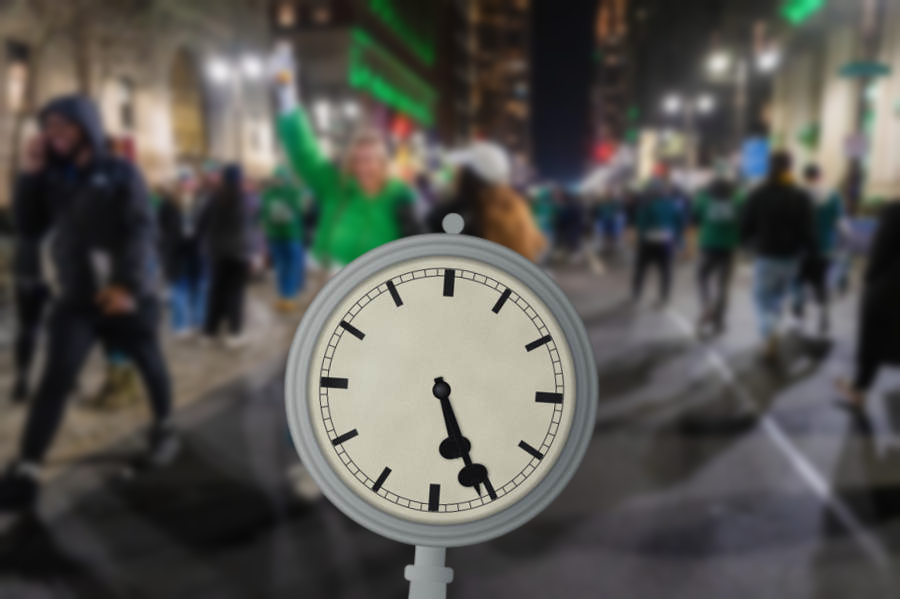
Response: 5:26
